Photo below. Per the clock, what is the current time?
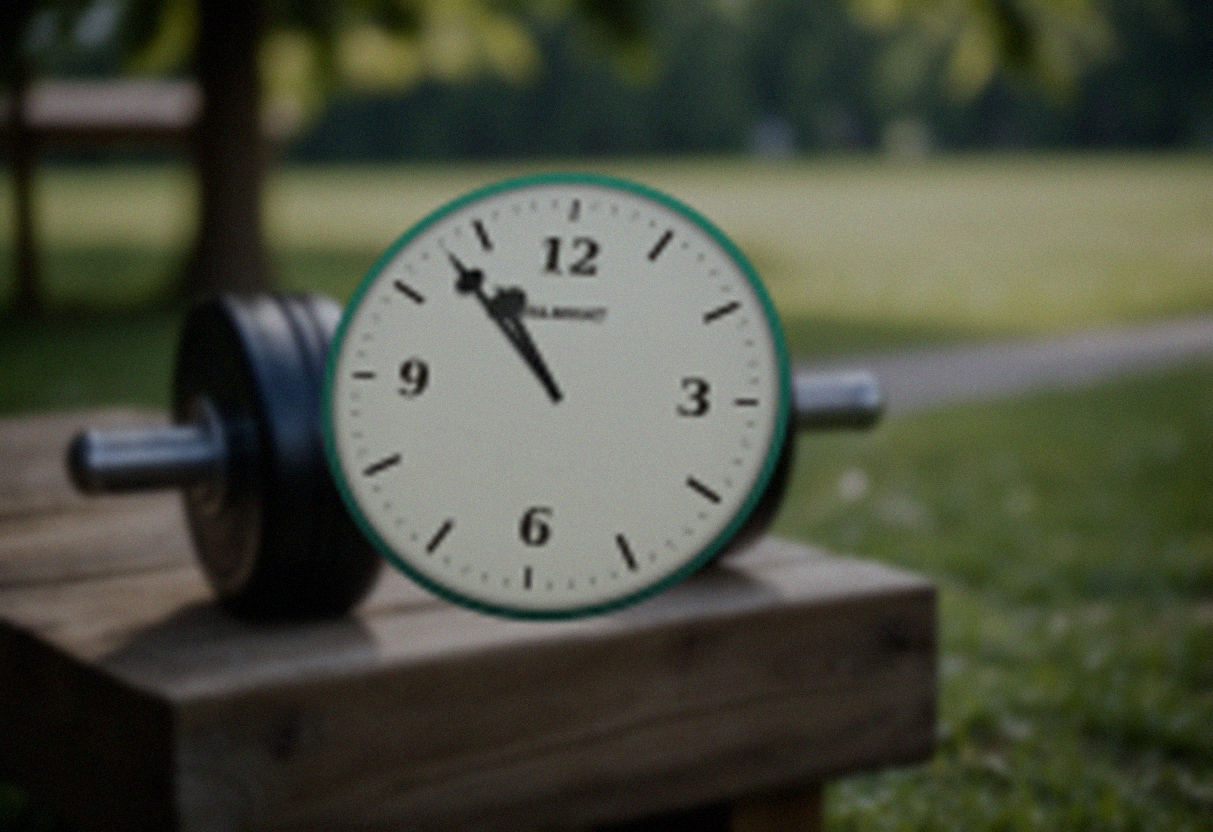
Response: 10:53
